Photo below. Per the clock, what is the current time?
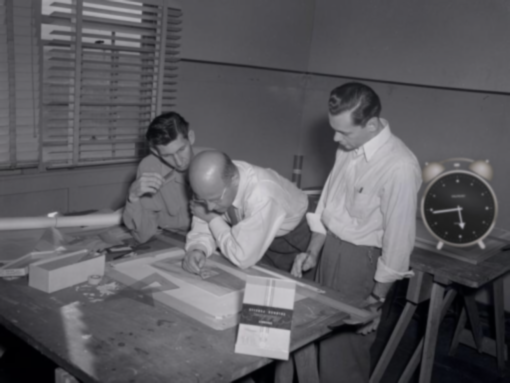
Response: 5:44
